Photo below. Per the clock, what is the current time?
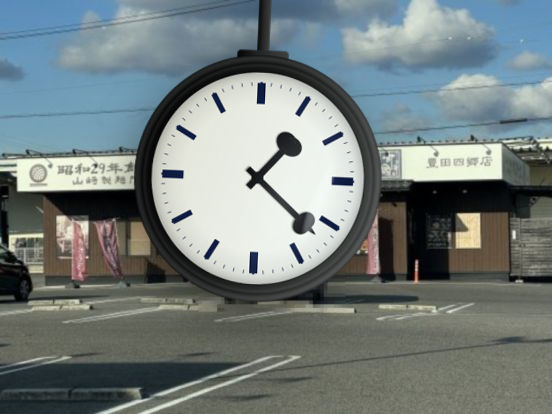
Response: 1:22
